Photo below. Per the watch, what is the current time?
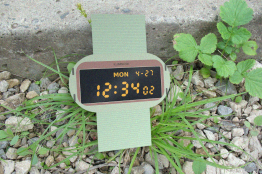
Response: 12:34:02
